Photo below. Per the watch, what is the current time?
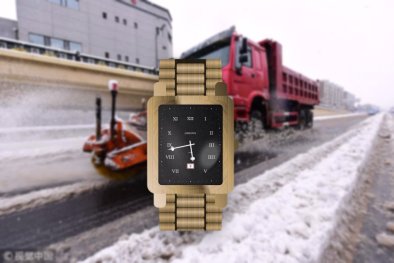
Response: 5:43
